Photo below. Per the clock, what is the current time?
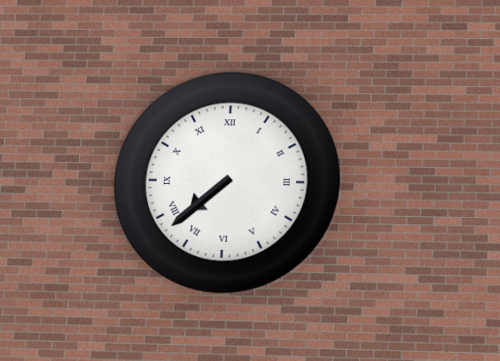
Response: 7:38
